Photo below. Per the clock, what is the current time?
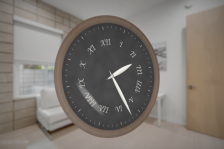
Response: 2:27
